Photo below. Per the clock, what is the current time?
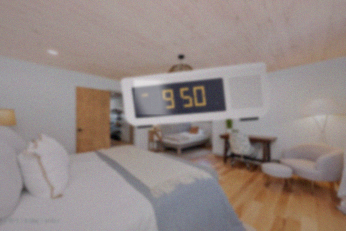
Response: 9:50
